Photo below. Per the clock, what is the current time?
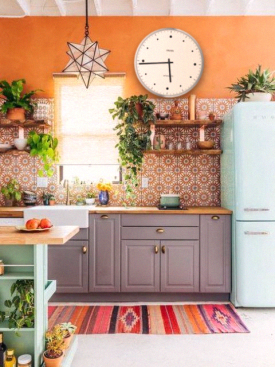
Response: 5:44
